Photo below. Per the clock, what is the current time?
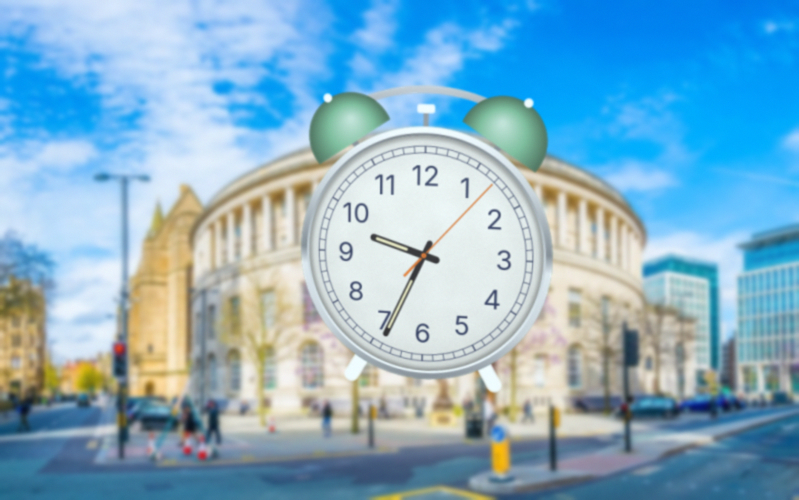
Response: 9:34:07
